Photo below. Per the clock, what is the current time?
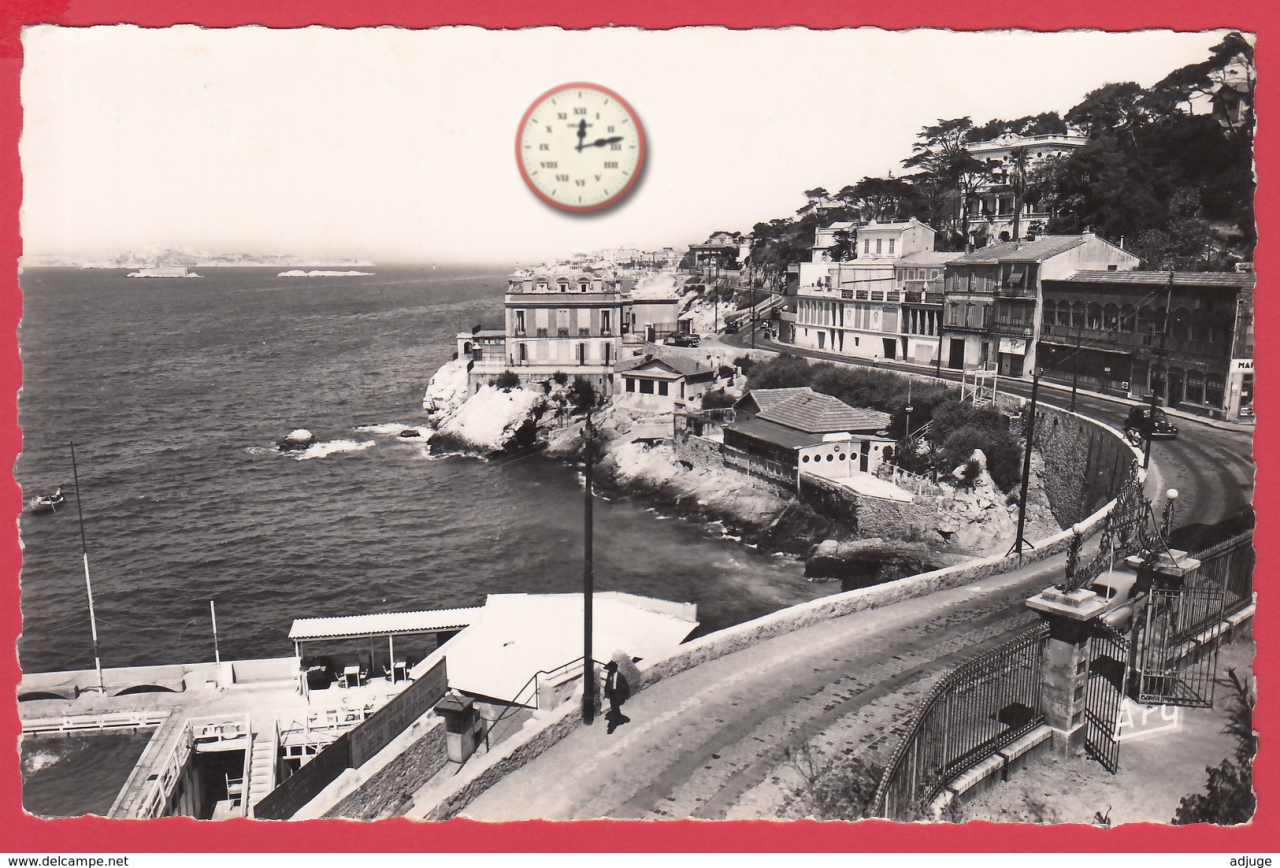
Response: 12:13
